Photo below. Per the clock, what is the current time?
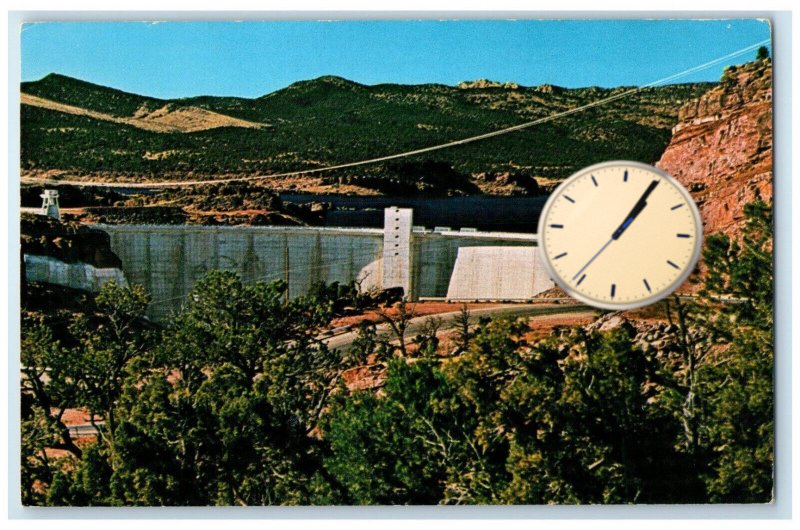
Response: 1:04:36
